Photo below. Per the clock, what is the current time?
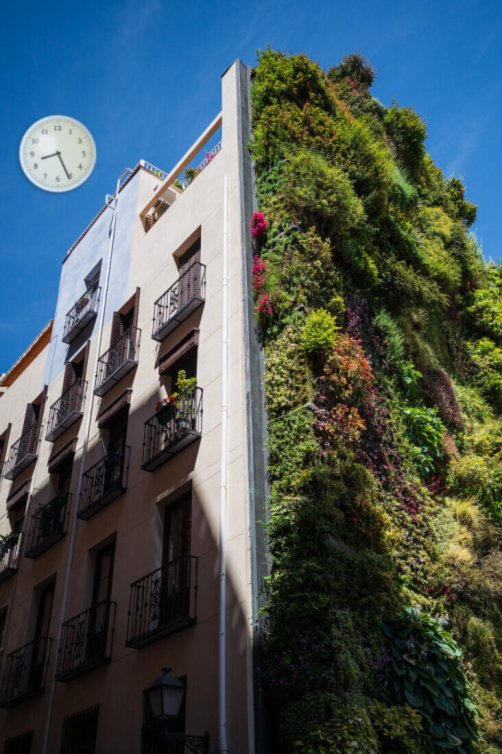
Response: 8:26
